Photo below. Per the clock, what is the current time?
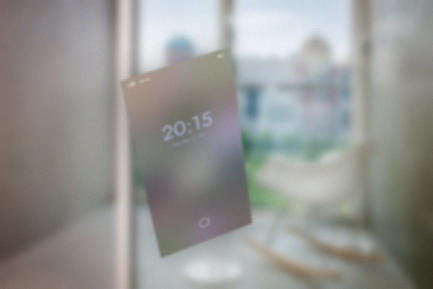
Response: 20:15
